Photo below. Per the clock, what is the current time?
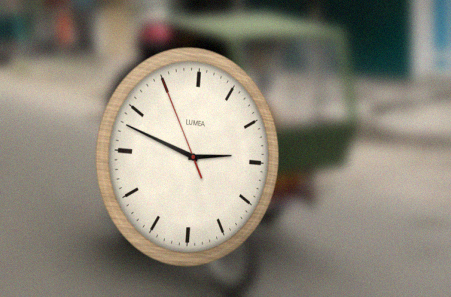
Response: 2:47:55
